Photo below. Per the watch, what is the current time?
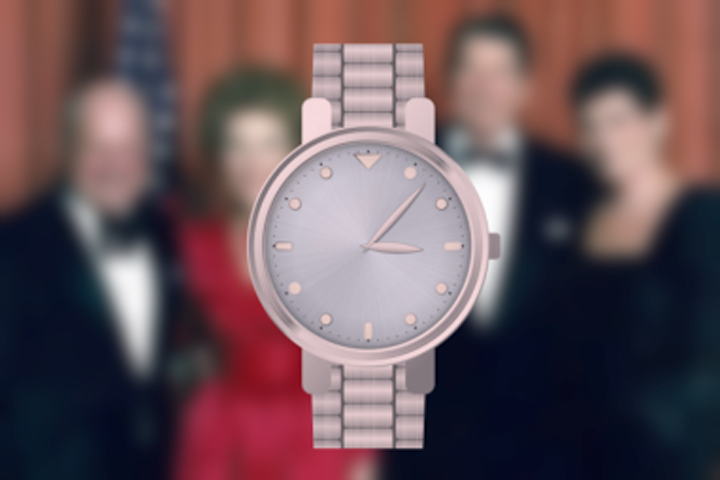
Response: 3:07
